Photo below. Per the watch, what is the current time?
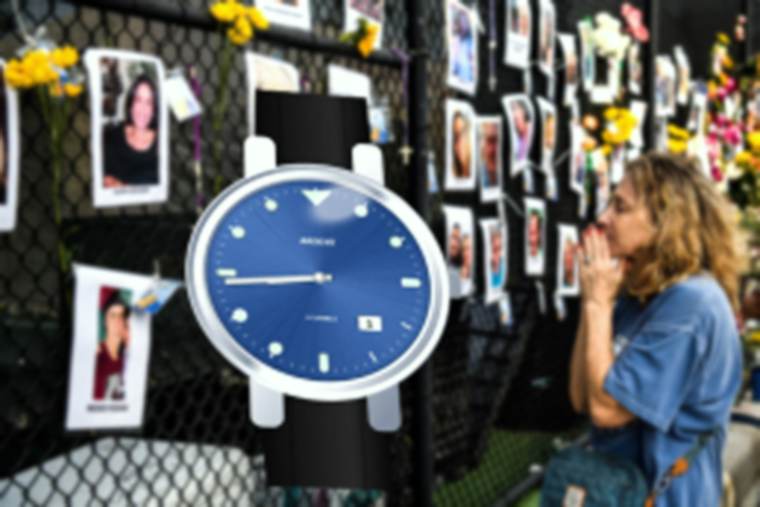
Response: 8:44
